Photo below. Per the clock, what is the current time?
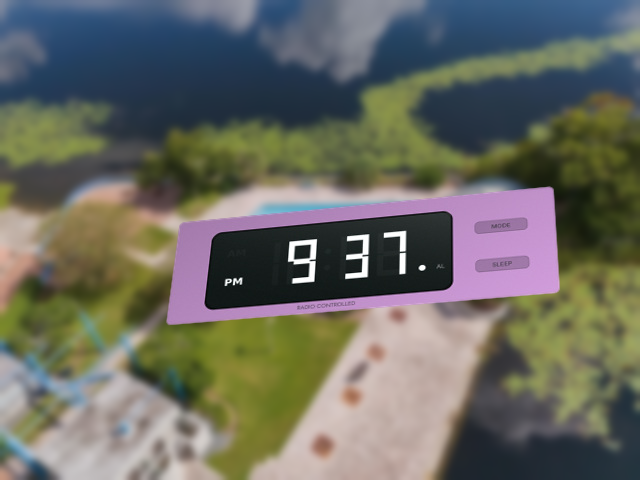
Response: 9:37
